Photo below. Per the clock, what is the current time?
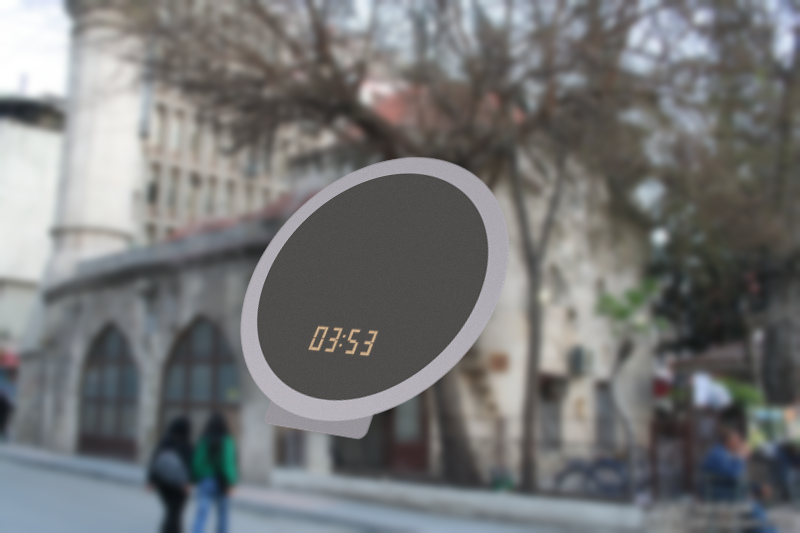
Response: 3:53
